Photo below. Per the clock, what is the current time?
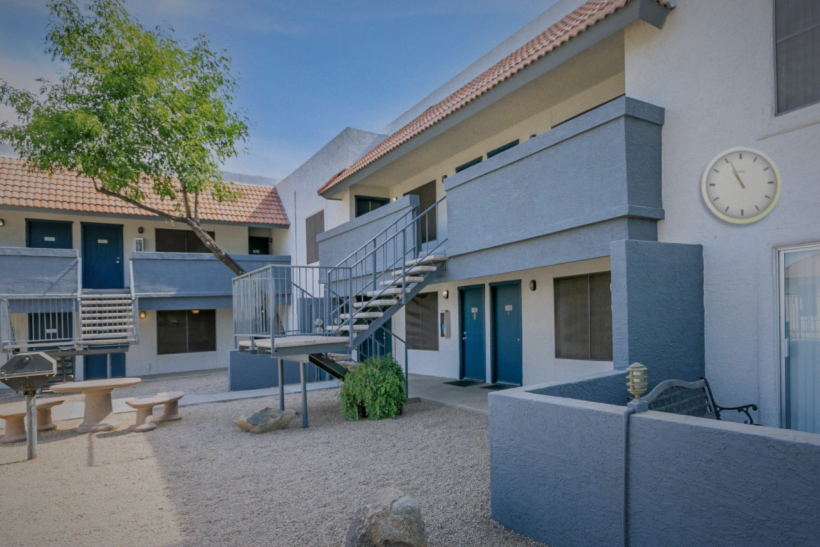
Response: 10:56
